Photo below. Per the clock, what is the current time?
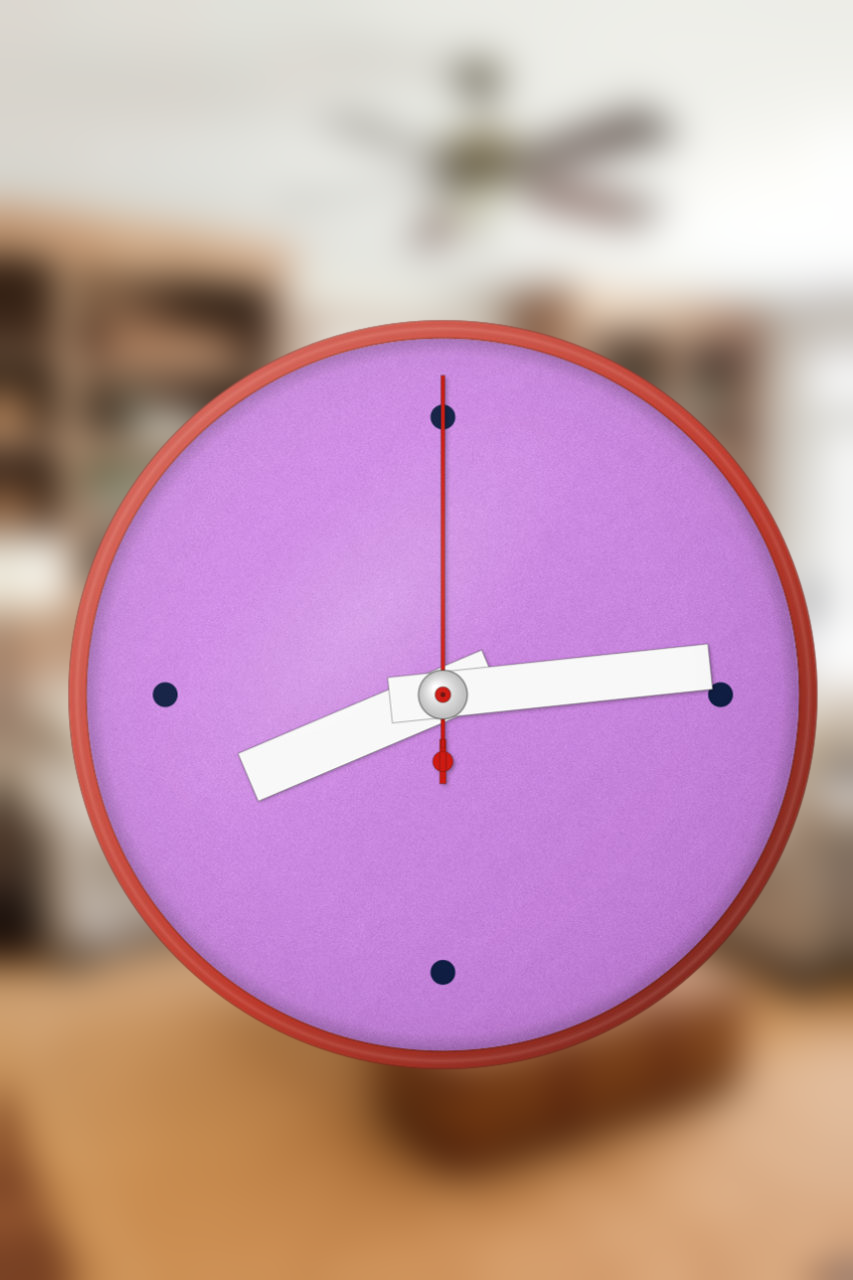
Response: 8:14:00
